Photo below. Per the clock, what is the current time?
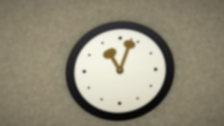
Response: 11:03
